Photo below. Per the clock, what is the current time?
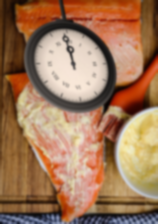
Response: 11:59
